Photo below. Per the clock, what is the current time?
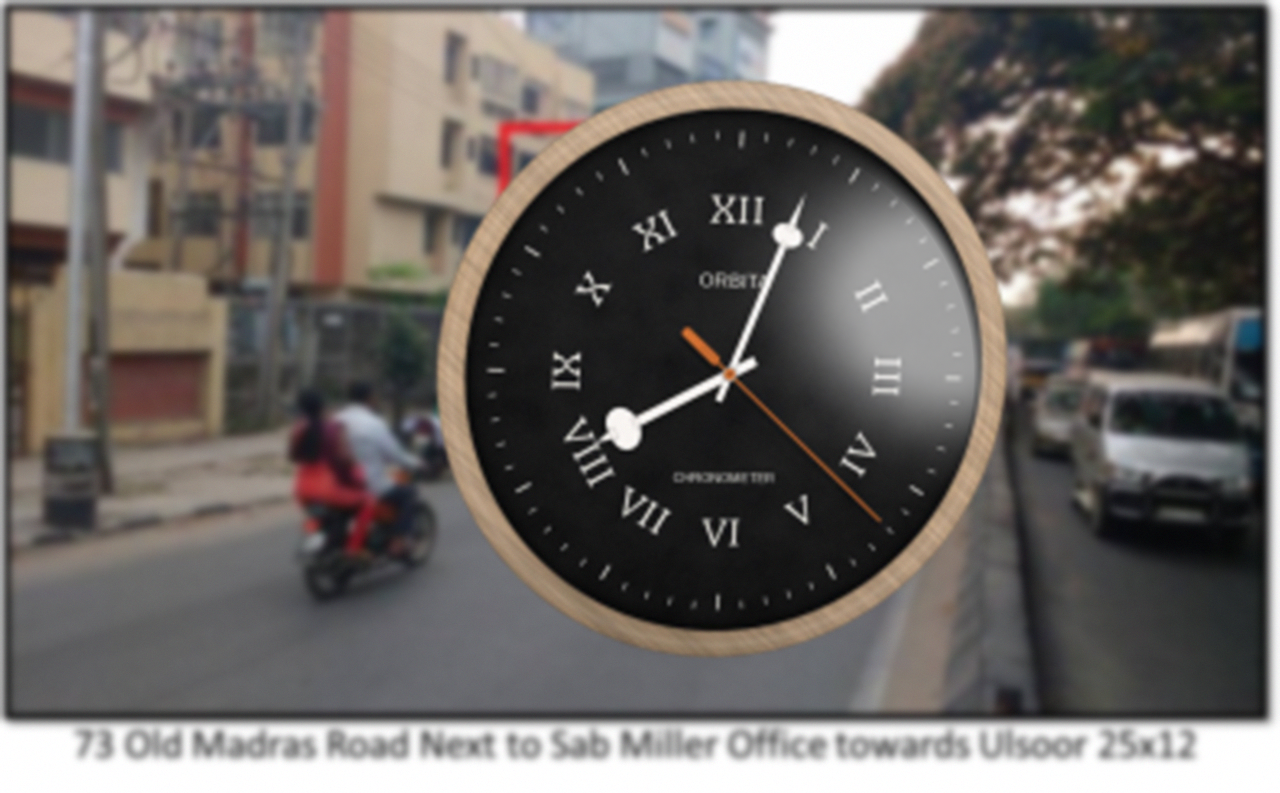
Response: 8:03:22
